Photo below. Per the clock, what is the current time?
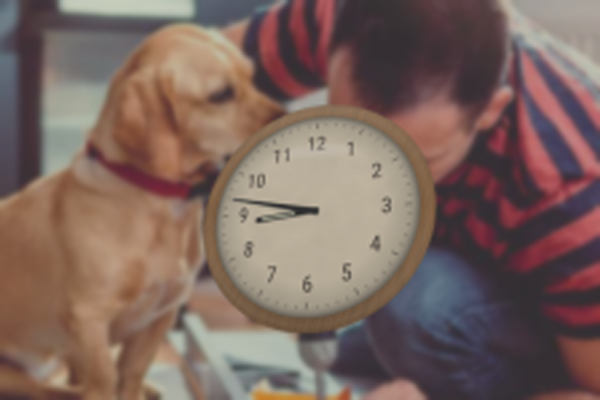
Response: 8:47
